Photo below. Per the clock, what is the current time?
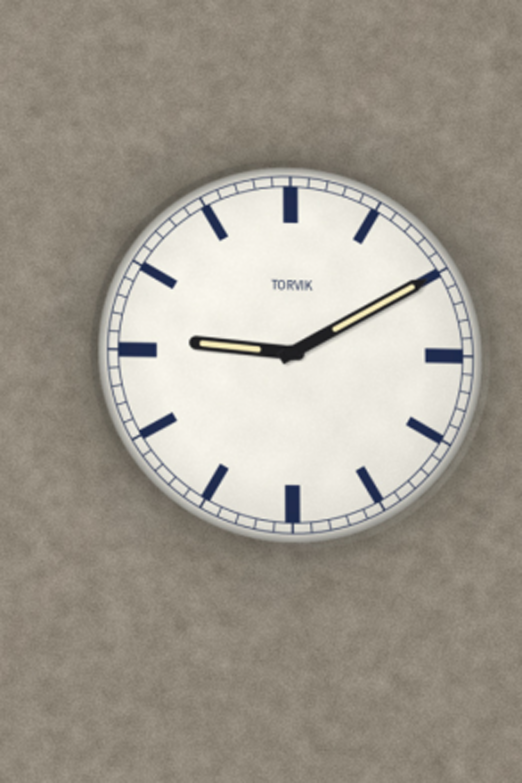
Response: 9:10
